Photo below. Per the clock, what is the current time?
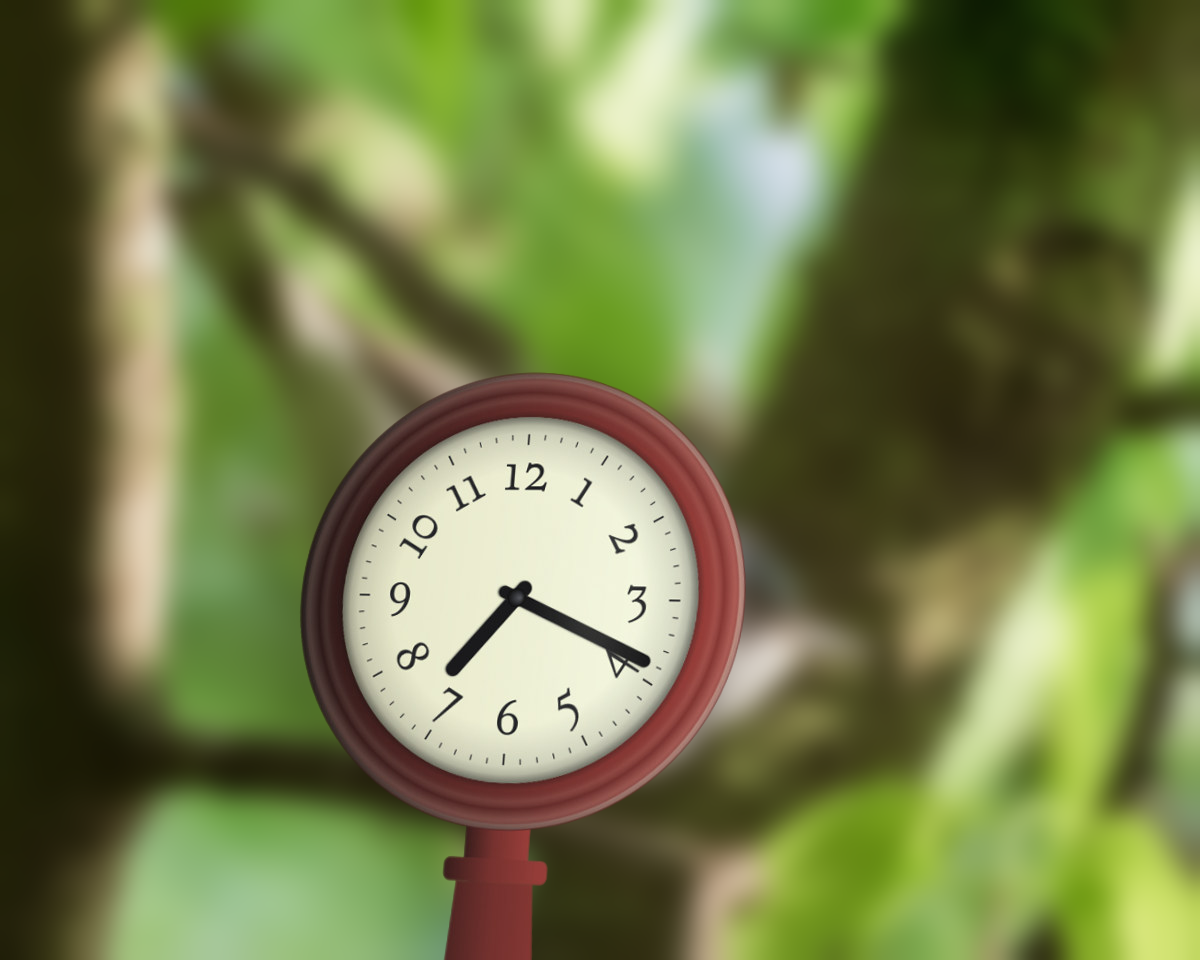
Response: 7:19
